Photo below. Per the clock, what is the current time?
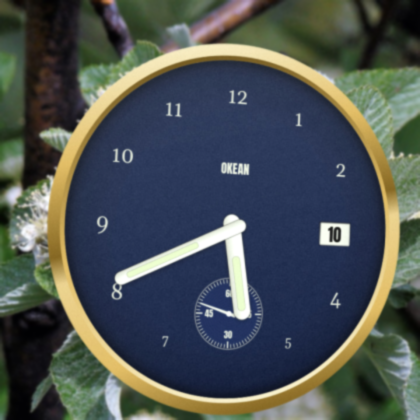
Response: 5:40:48
